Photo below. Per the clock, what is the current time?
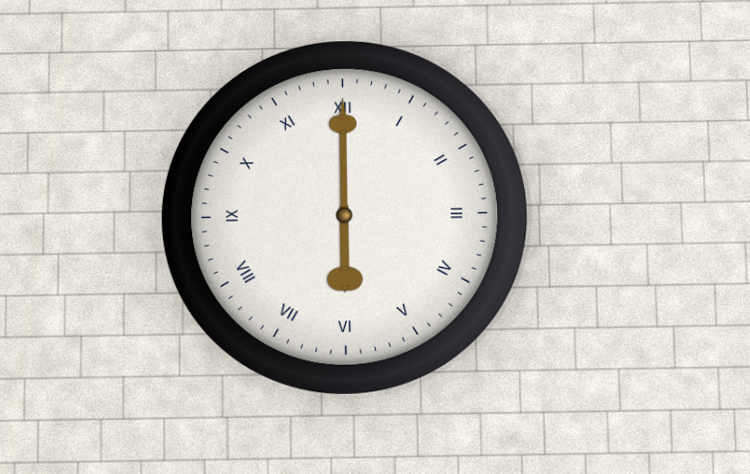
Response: 6:00
